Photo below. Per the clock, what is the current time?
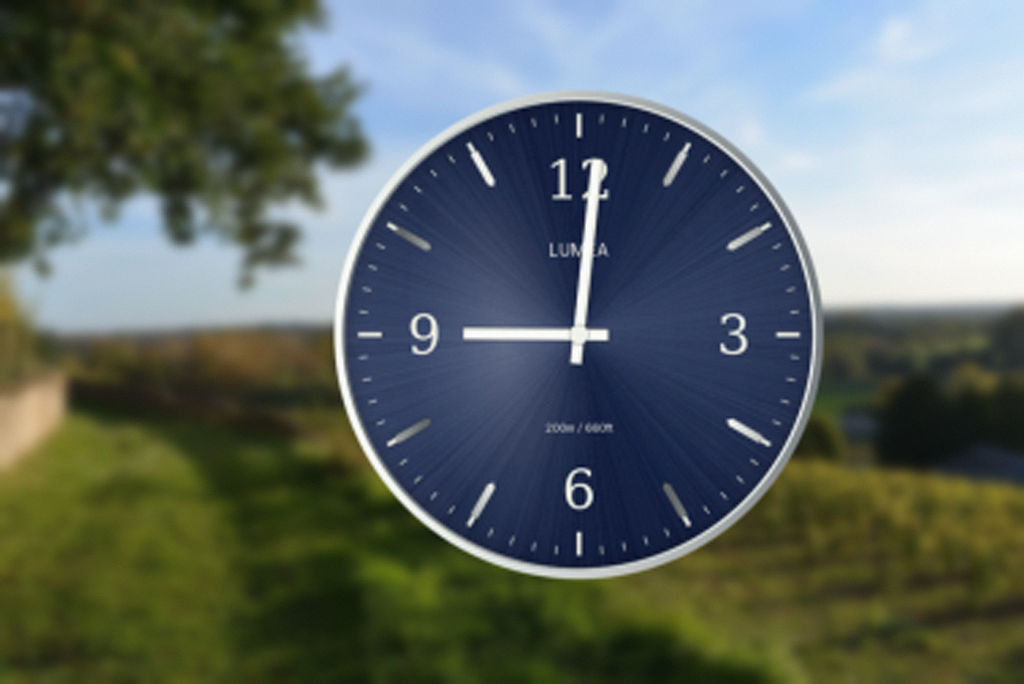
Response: 9:01
